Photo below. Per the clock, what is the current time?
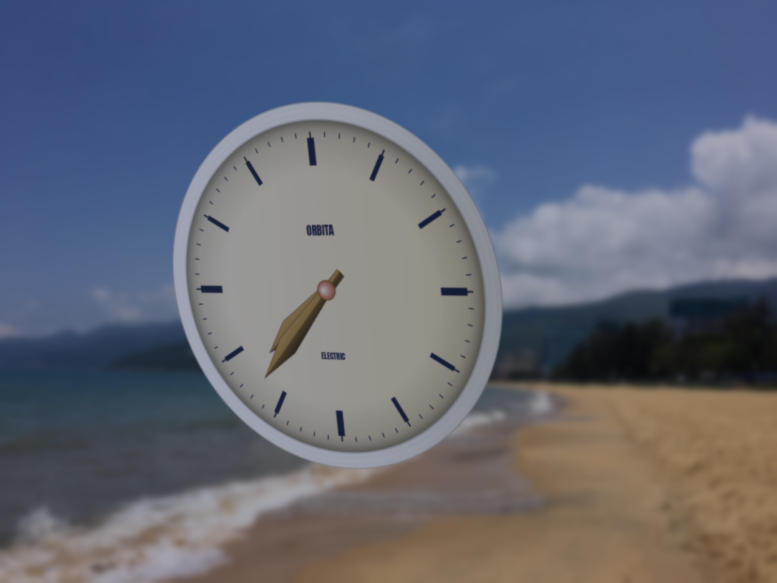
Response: 7:37
